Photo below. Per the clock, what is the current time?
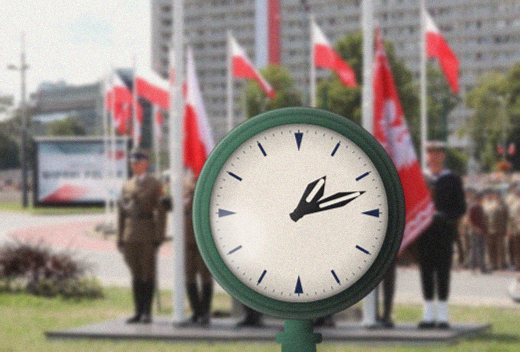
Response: 1:12
